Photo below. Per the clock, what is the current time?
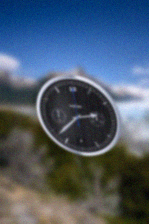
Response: 2:38
